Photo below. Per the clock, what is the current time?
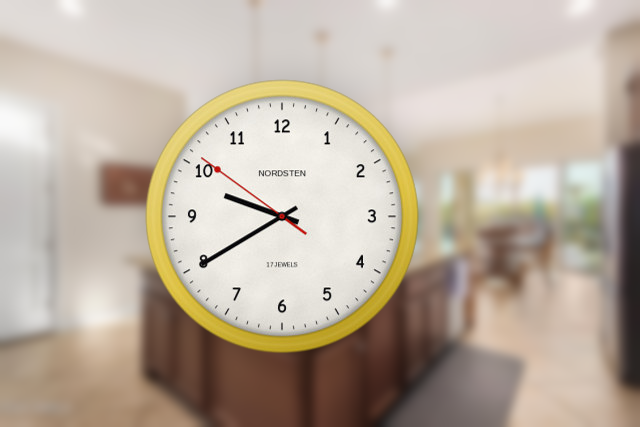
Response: 9:39:51
